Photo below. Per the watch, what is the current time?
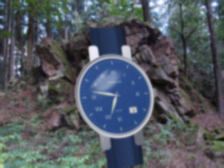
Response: 6:47
